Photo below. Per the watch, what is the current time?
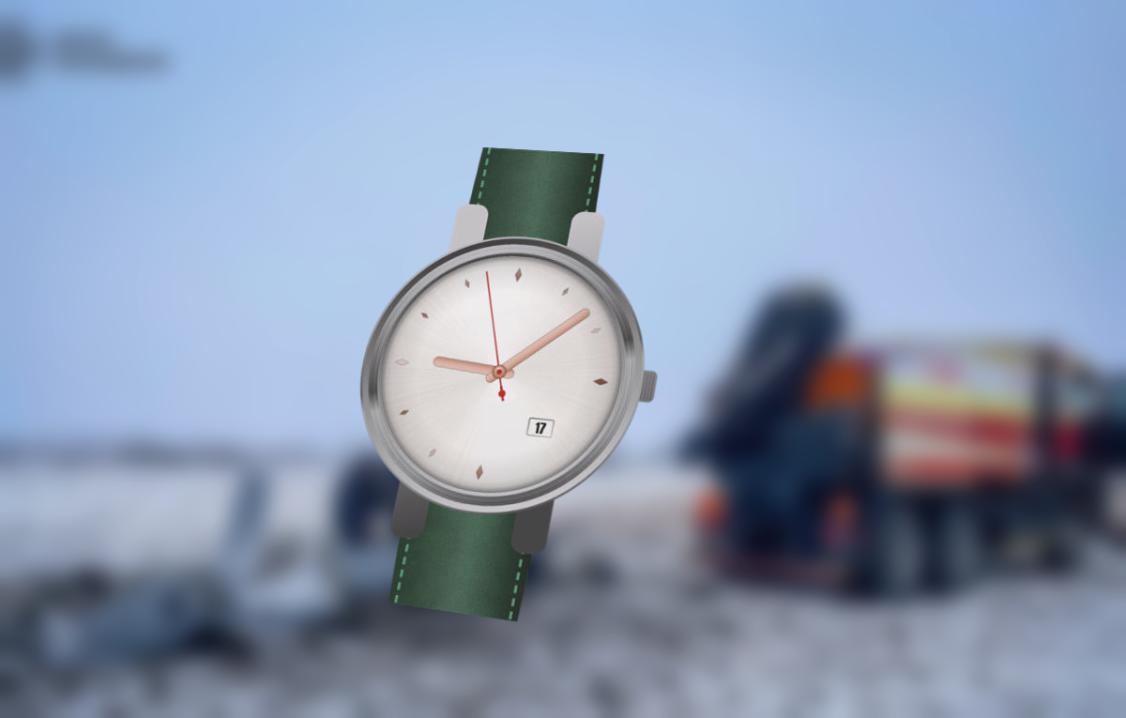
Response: 9:07:57
